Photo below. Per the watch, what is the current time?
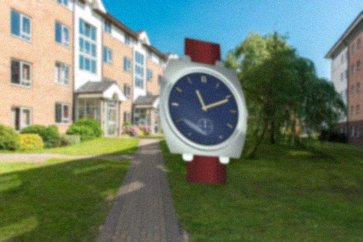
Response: 11:11
